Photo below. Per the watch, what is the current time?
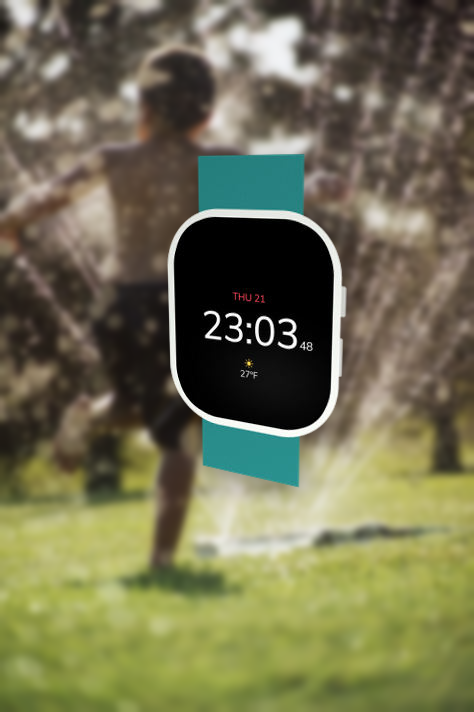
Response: 23:03:48
